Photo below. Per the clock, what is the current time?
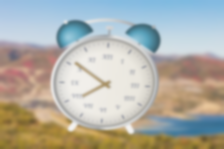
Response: 7:51
